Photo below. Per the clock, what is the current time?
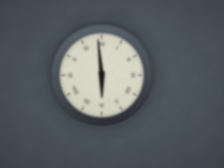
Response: 5:59
